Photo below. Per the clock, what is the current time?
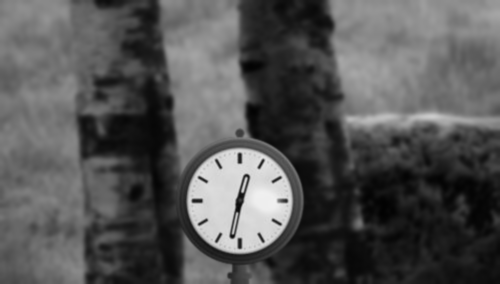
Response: 12:32
